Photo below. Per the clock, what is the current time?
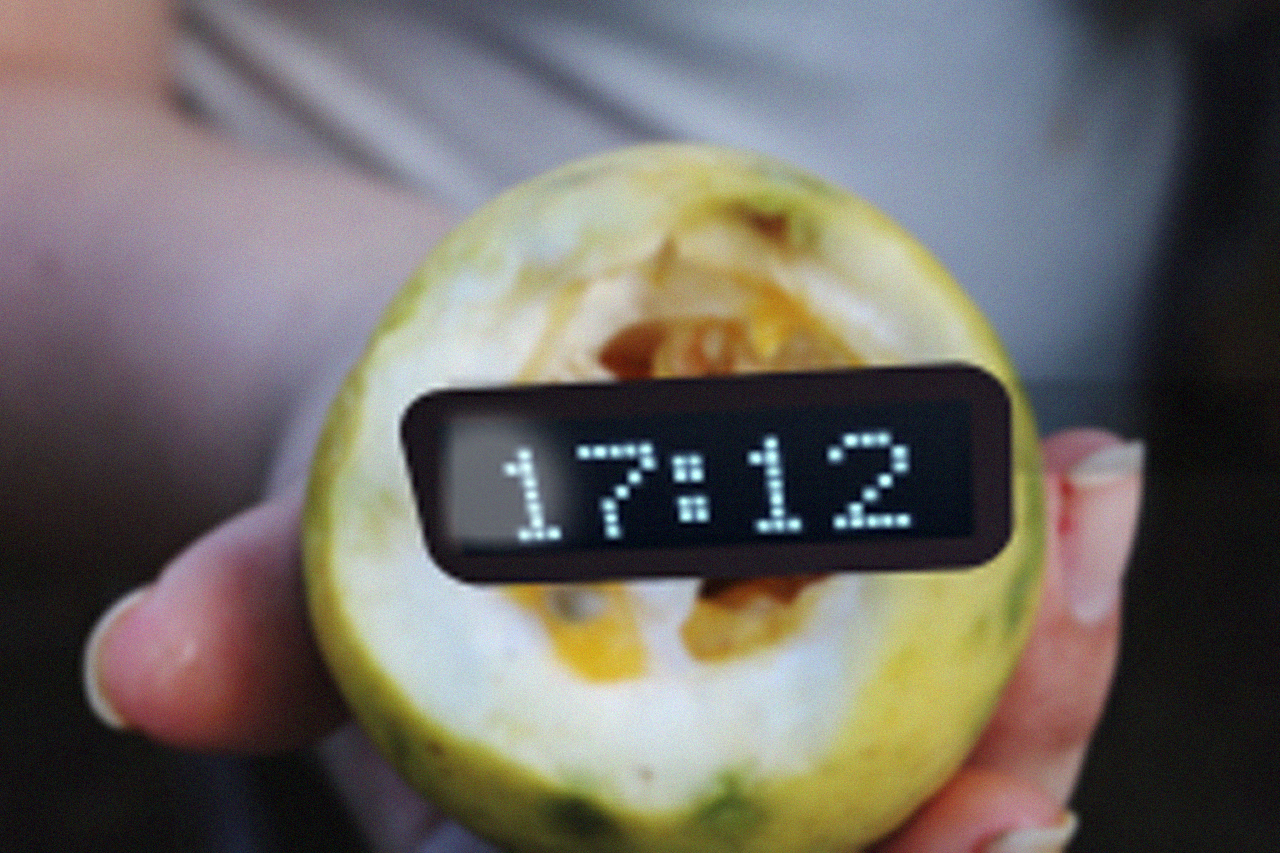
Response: 17:12
